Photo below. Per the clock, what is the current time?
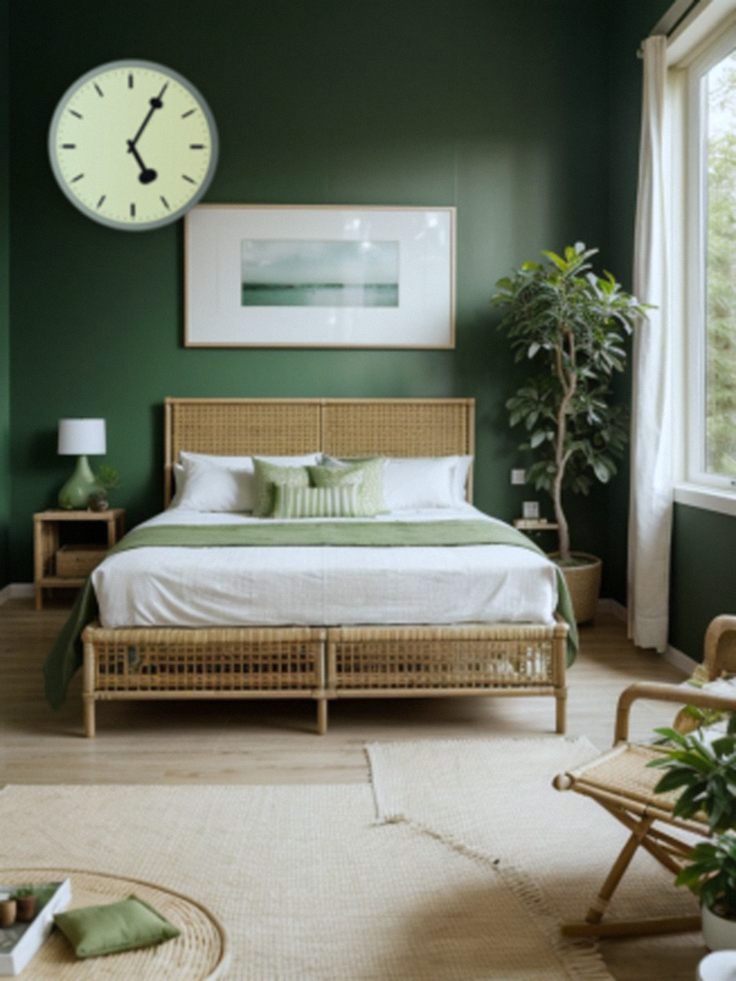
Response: 5:05
